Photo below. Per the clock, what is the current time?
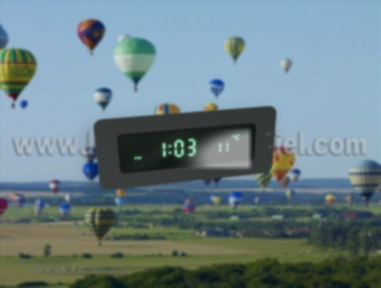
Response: 1:03
